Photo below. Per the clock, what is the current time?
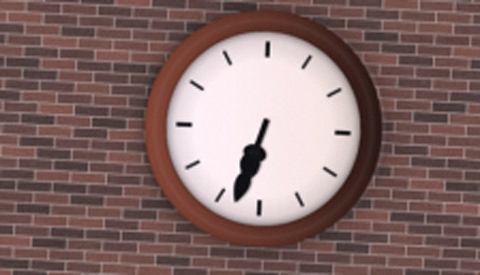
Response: 6:33
